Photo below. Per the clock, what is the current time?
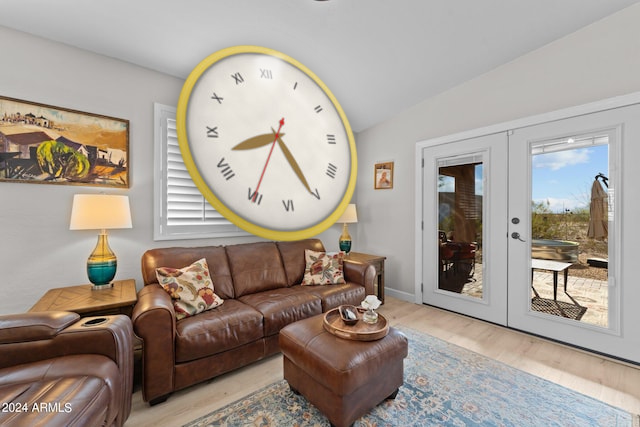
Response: 8:25:35
